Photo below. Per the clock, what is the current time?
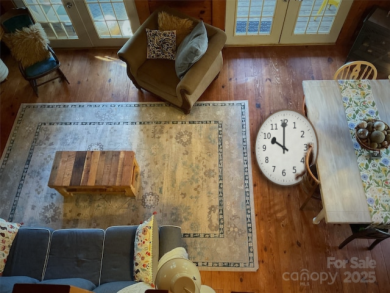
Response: 10:00
